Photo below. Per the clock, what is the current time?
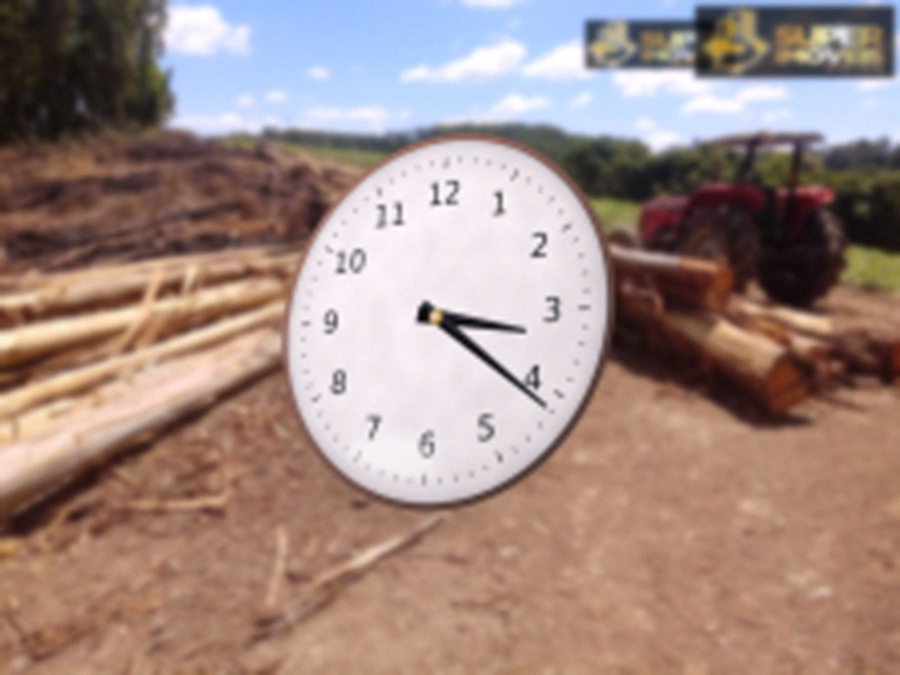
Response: 3:21
